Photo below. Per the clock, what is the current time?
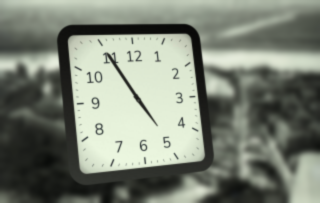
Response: 4:55
